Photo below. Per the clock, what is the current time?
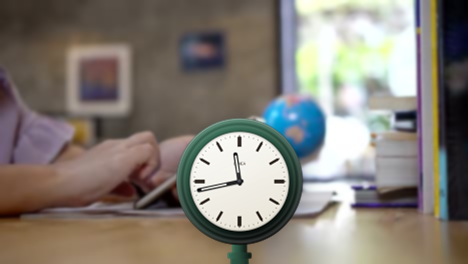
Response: 11:43
